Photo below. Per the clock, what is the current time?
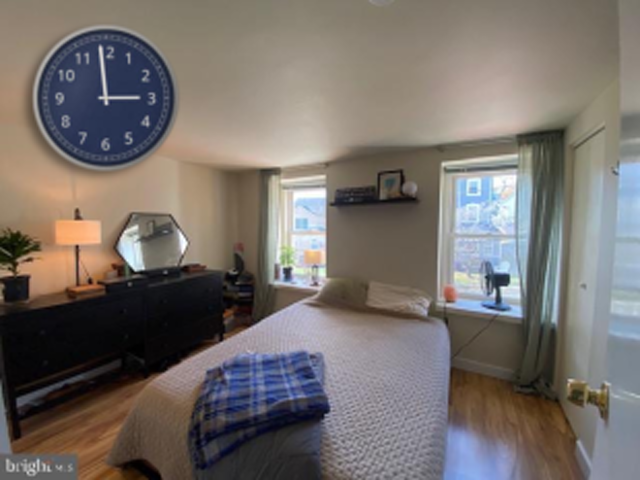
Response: 2:59
